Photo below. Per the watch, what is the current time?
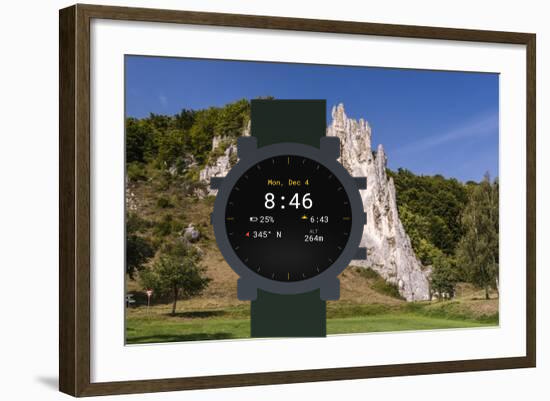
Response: 8:46
